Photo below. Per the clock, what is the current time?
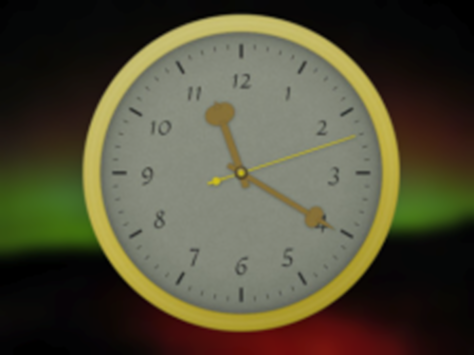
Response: 11:20:12
